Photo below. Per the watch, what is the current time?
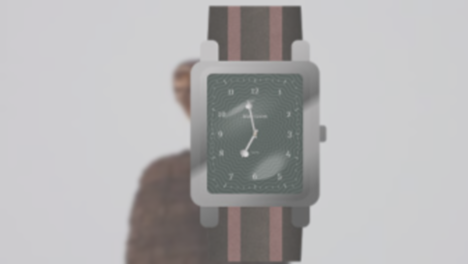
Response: 6:58
